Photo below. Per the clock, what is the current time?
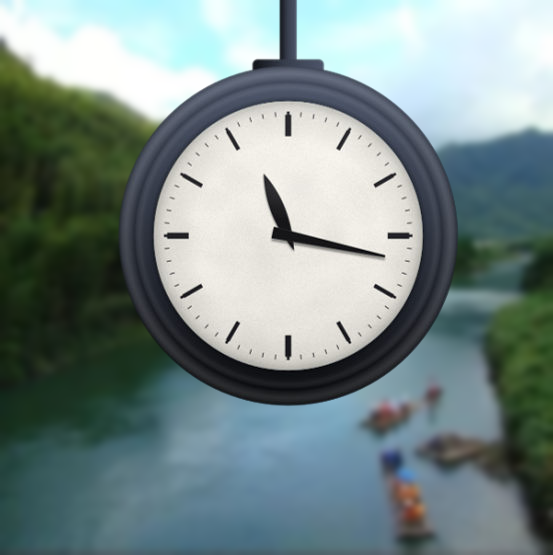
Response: 11:17
